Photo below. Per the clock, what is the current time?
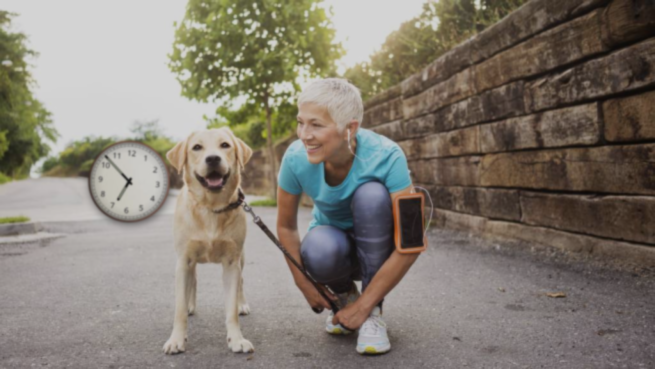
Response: 6:52
